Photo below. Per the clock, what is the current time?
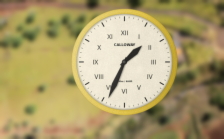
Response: 1:34
